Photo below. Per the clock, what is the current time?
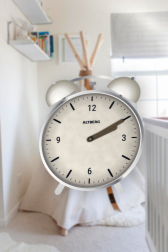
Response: 2:10
